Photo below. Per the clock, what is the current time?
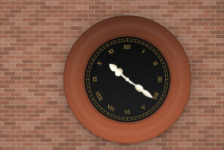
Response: 10:21
